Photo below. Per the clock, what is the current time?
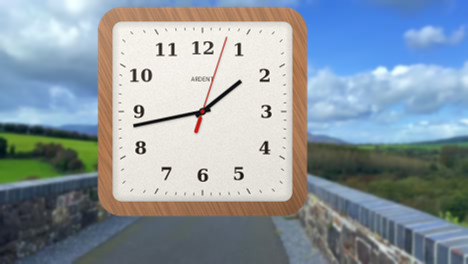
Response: 1:43:03
